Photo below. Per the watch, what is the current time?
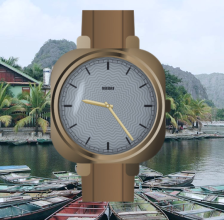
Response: 9:24
